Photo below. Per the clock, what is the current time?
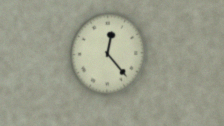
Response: 12:23
